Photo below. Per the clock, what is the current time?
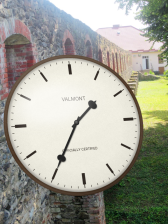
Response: 1:35
